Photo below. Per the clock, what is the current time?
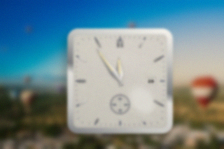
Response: 11:54
